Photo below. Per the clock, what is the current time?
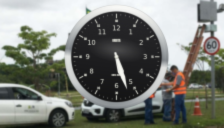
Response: 5:27
